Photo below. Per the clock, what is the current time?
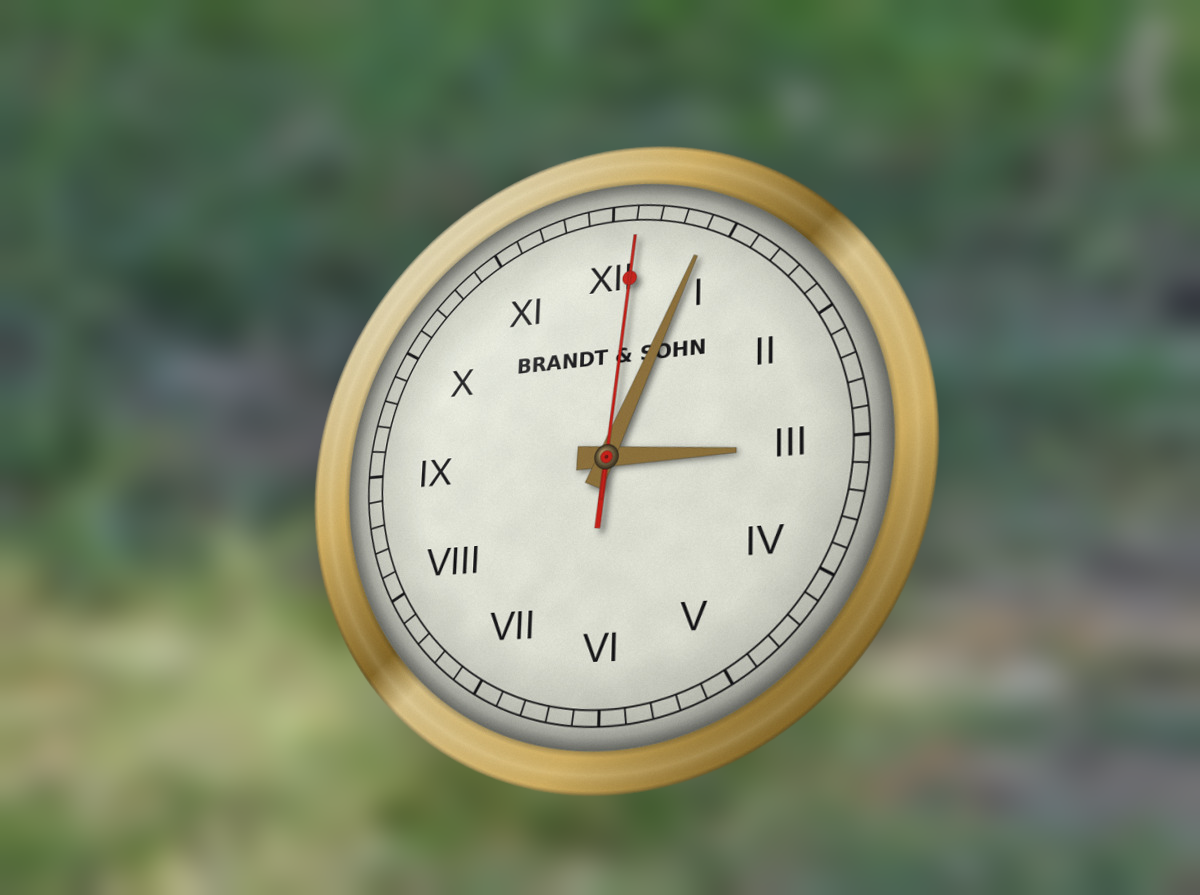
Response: 3:04:01
